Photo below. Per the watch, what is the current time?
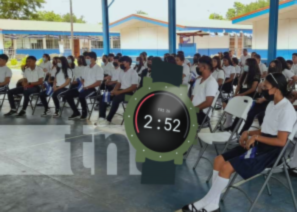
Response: 2:52
